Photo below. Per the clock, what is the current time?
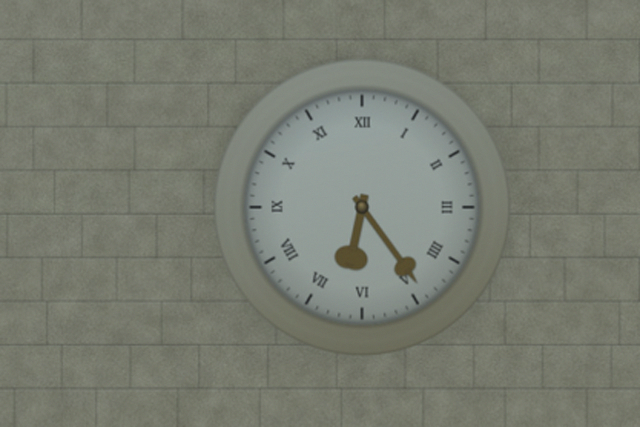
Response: 6:24
